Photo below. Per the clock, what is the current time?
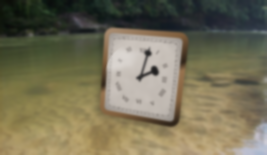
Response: 2:02
